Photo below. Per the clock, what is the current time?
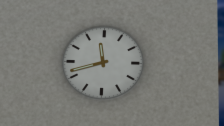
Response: 11:42
